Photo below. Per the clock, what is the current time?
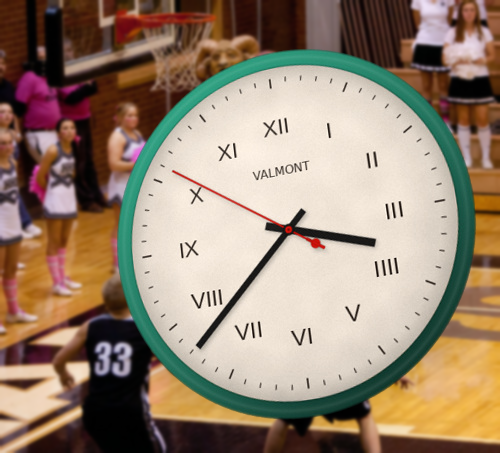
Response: 3:37:51
